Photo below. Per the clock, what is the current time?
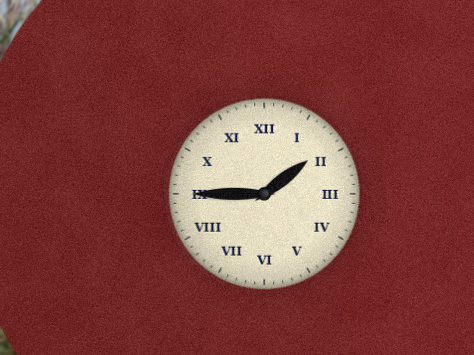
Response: 1:45
